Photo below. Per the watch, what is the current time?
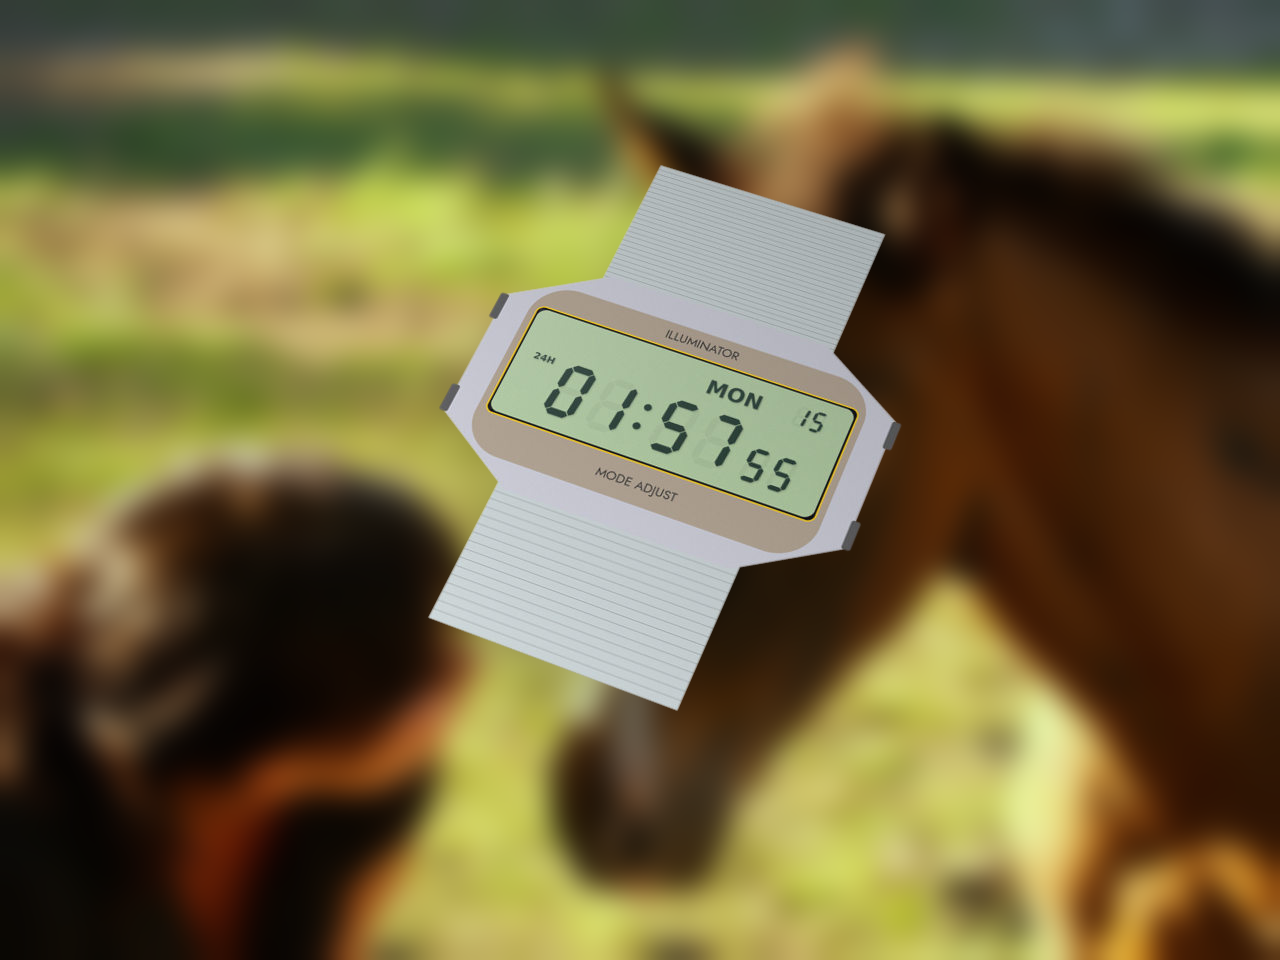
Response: 1:57:55
